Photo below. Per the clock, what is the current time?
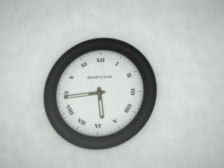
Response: 5:44
